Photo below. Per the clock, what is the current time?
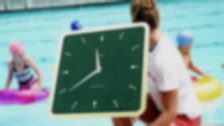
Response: 11:39
